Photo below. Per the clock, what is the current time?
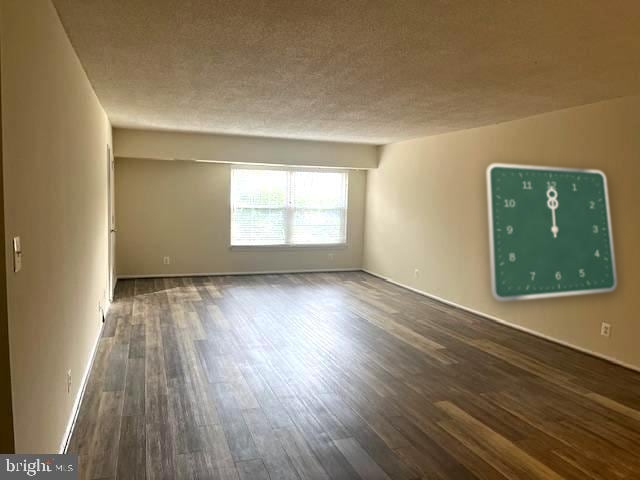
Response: 12:00
